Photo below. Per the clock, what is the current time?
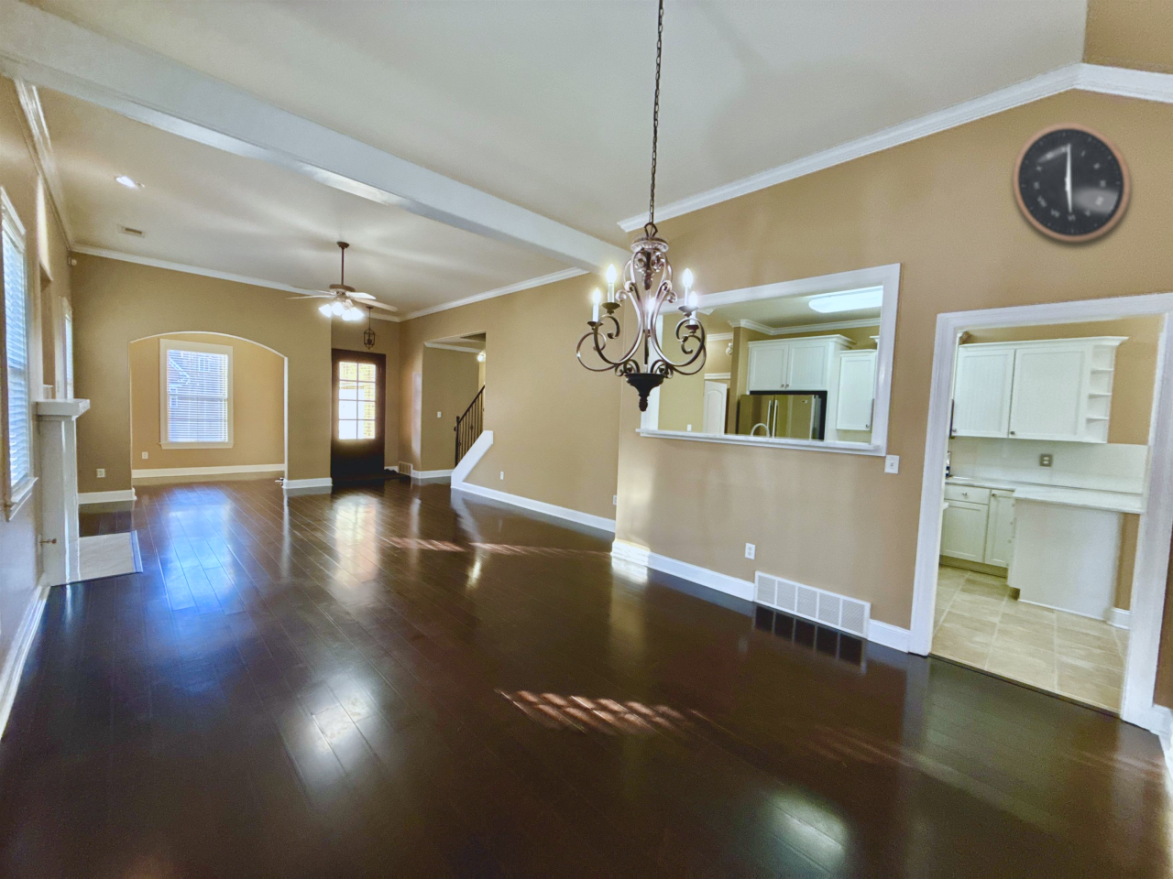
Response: 6:01
